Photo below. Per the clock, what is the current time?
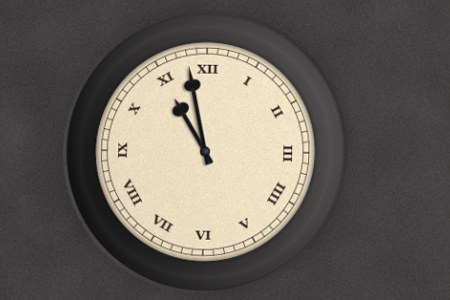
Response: 10:58
